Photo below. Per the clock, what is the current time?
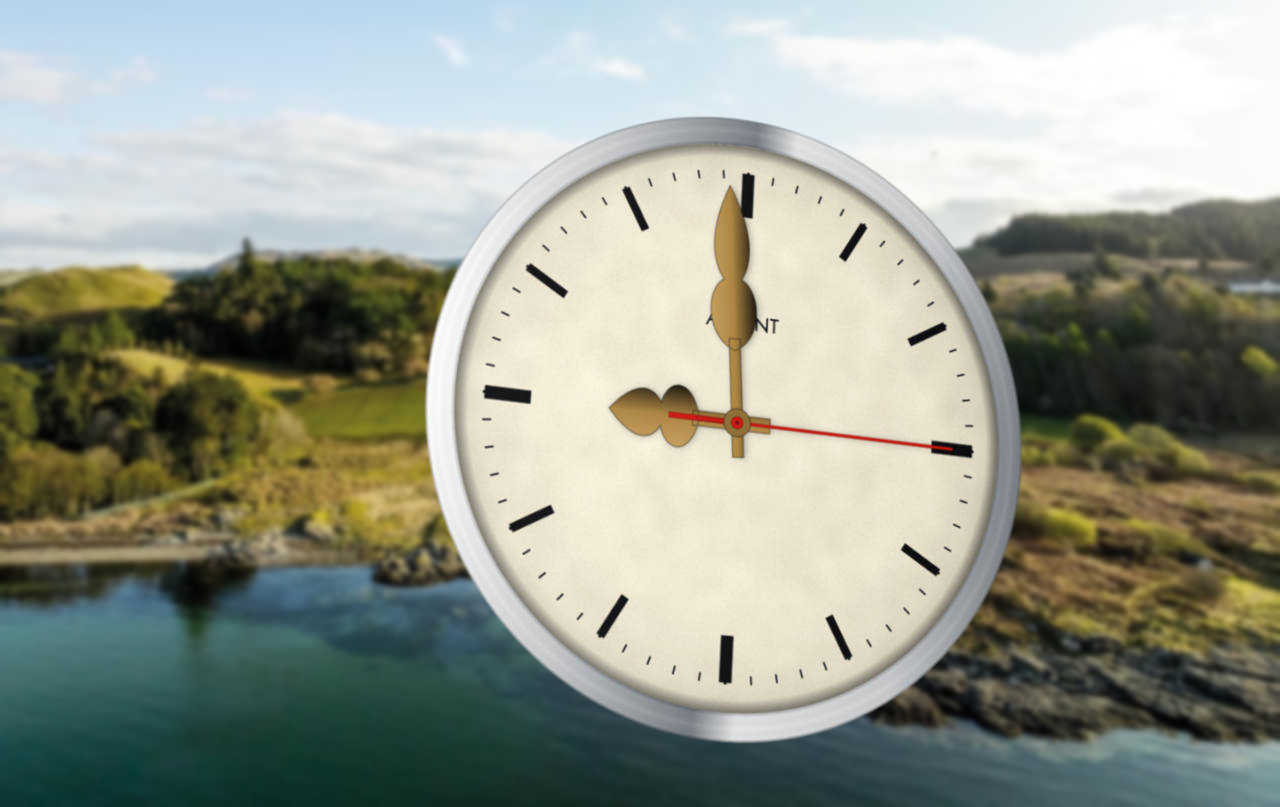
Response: 8:59:15
